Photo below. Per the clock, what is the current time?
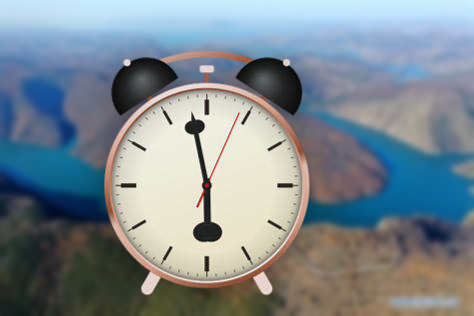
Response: 5:58:04
